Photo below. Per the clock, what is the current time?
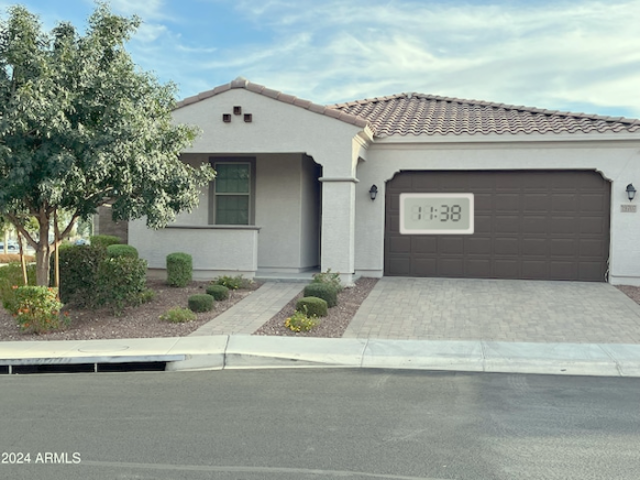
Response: 11:38
